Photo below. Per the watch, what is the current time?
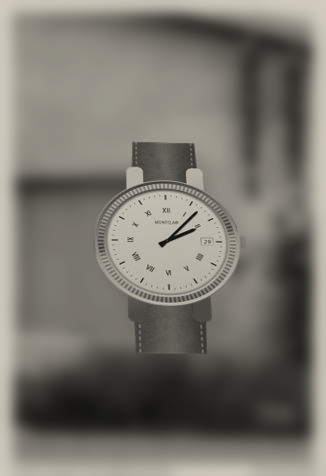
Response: 2:07
